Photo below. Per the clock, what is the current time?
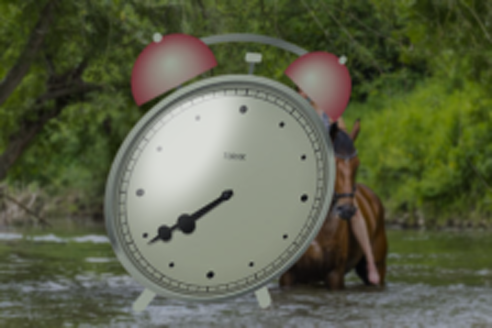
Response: 7:39
